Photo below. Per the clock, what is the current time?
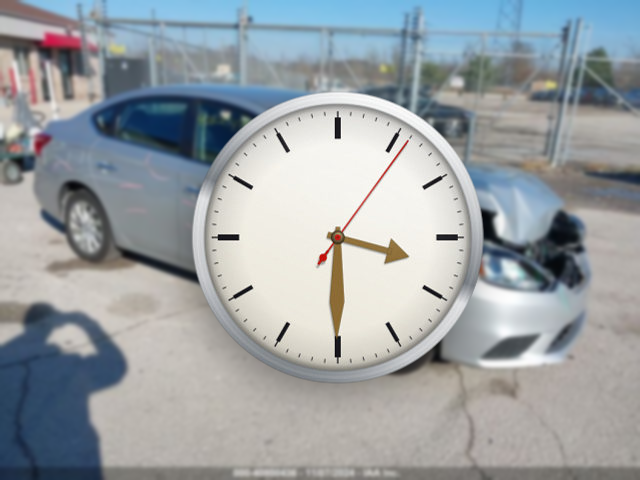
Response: 3:30:06
